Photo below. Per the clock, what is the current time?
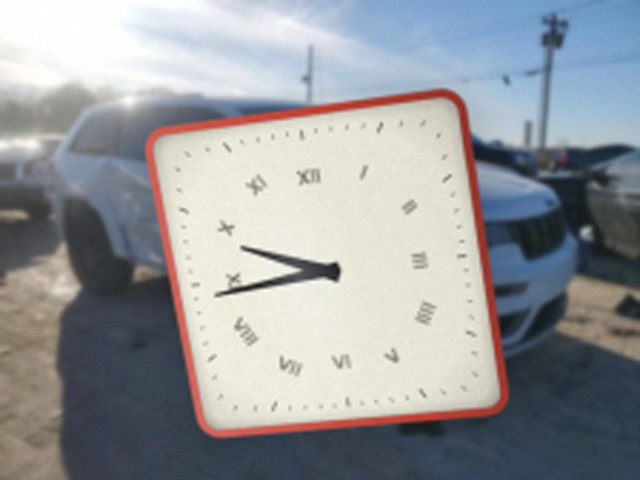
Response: 9:44
